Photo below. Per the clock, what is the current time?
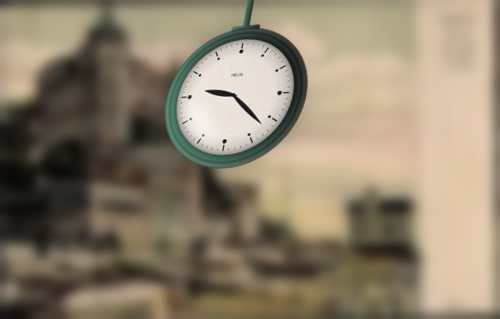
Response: 9:22
